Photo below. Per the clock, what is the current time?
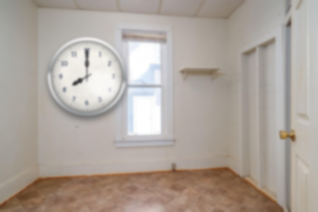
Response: 8:00
